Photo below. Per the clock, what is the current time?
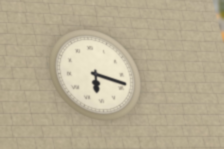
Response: 6:18
